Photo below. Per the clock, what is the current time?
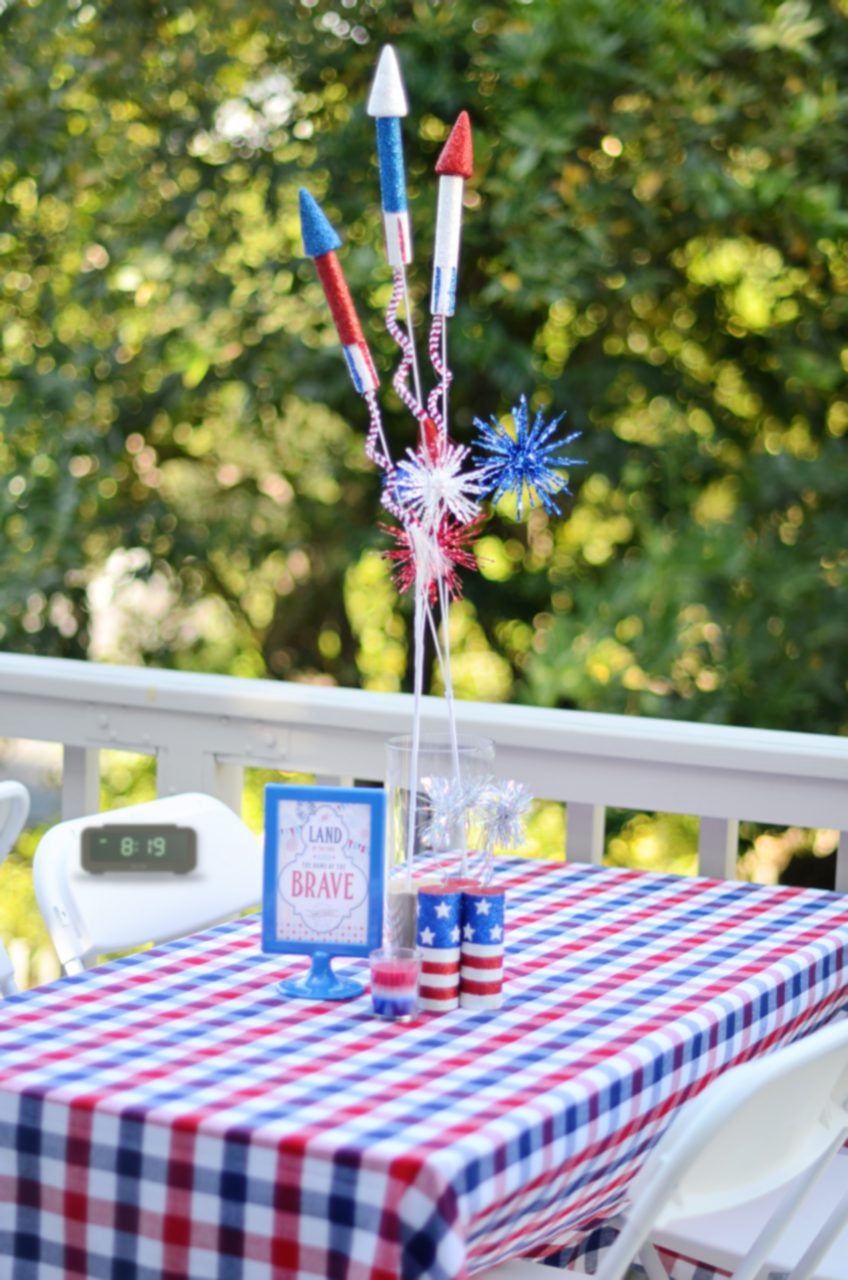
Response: 8:19
